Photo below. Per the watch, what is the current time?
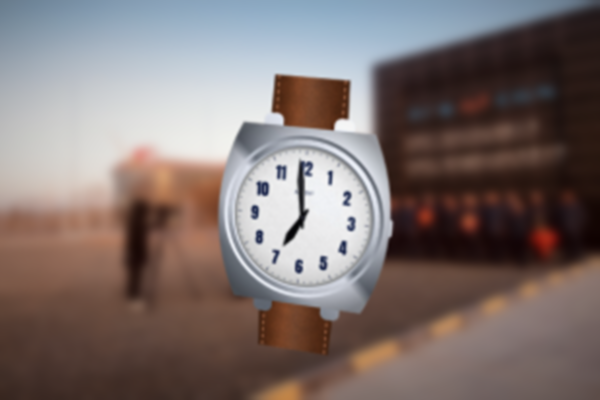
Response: 6:59
